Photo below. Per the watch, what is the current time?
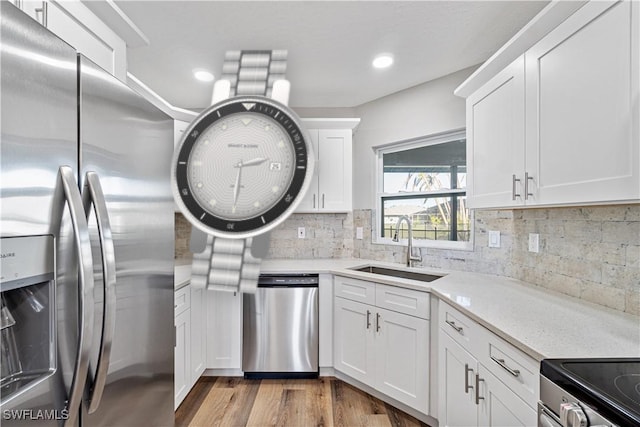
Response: 2:30
